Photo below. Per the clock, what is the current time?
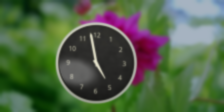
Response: 4:58
